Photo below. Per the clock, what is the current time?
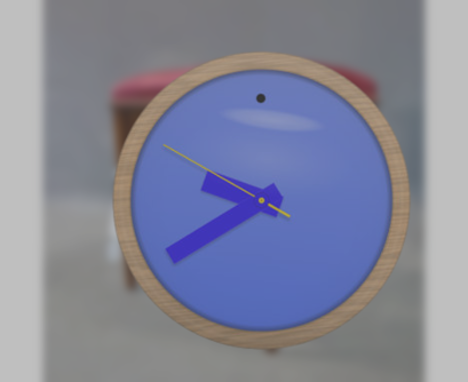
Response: 9:39:50
